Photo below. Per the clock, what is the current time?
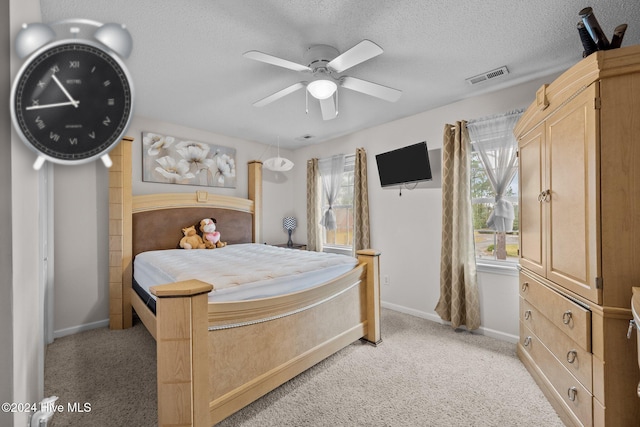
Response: 10:44
